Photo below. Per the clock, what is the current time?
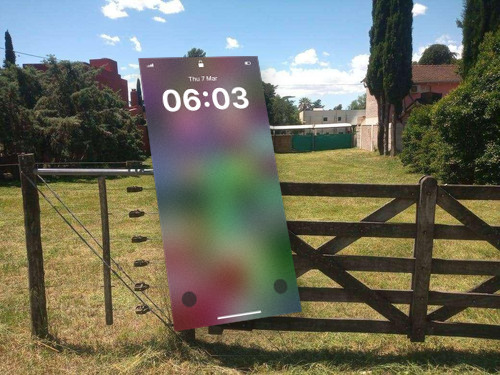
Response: 6:03
